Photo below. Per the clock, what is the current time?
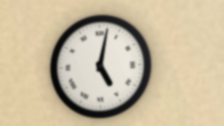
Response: 5:02
